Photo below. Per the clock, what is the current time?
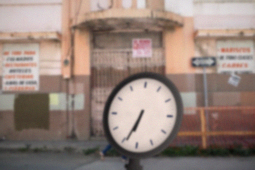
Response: 6:34
